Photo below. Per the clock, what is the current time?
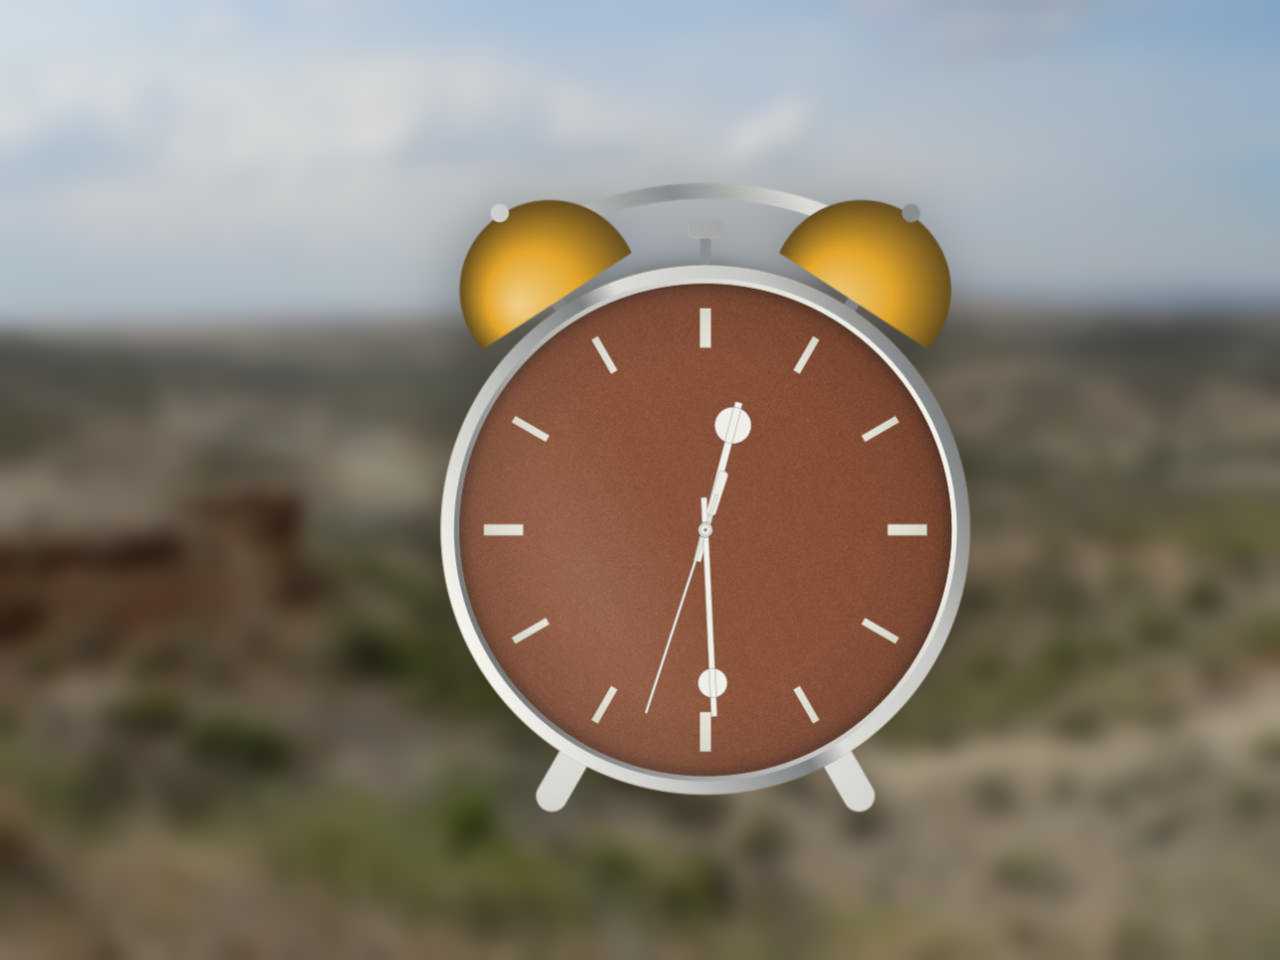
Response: 12:29:33
